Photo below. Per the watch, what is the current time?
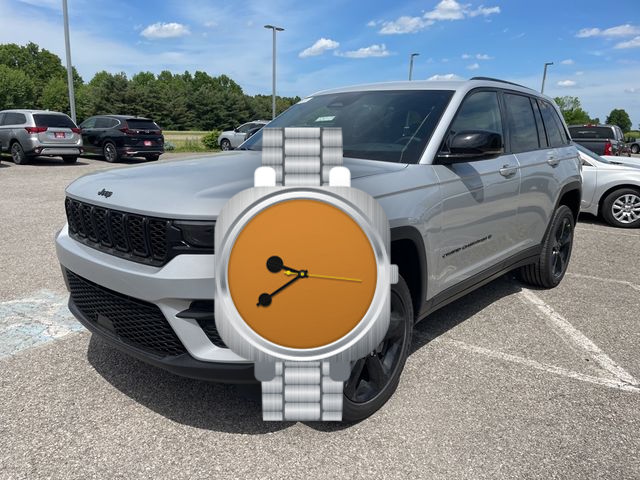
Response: 9:39:16
